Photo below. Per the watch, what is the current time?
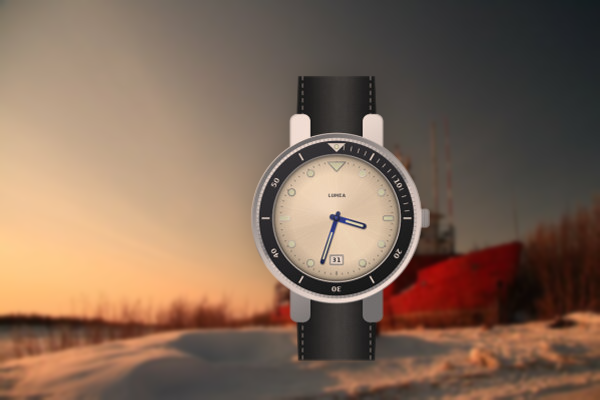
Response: 3:33
